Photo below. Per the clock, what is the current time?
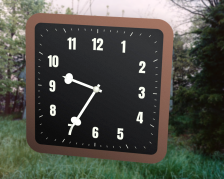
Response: 9:35
